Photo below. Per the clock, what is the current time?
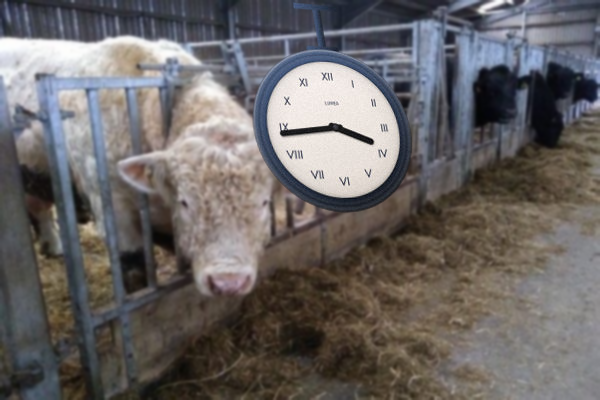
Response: 3:44
